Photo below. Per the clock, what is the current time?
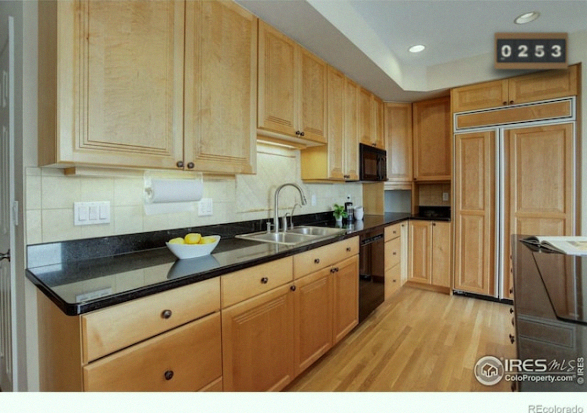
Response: 2:53
